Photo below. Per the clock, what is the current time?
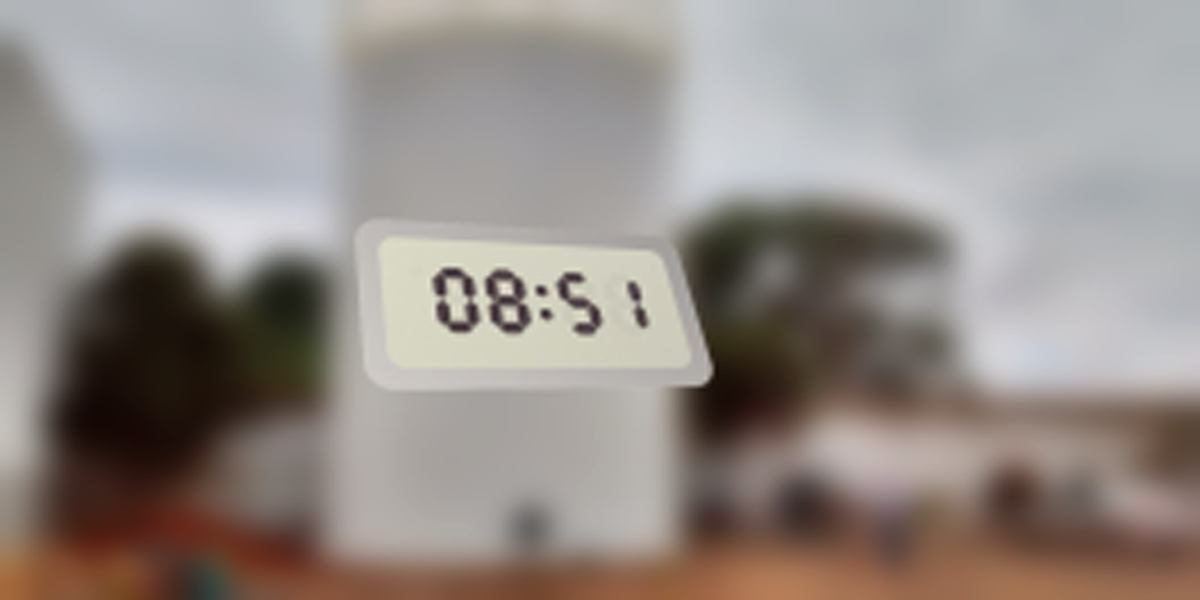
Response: 8:51
